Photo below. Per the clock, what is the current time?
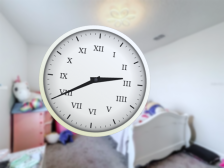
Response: 2:40
